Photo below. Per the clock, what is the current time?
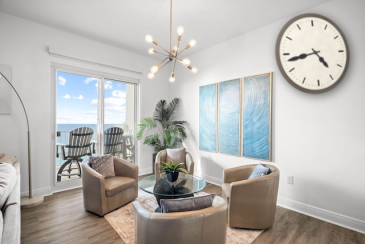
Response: 4:43
